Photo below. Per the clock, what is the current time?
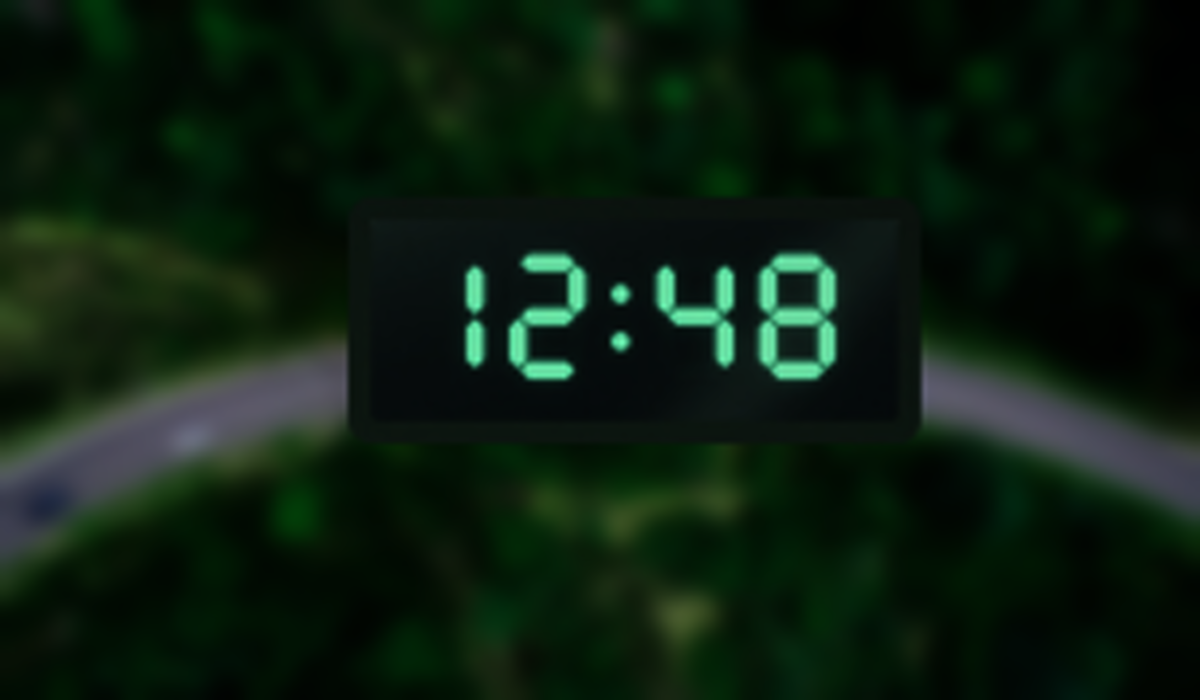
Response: 12:48
